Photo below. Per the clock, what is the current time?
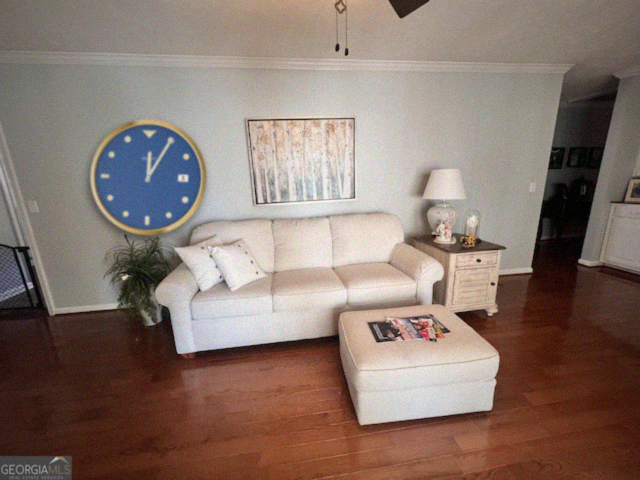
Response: 12:05
